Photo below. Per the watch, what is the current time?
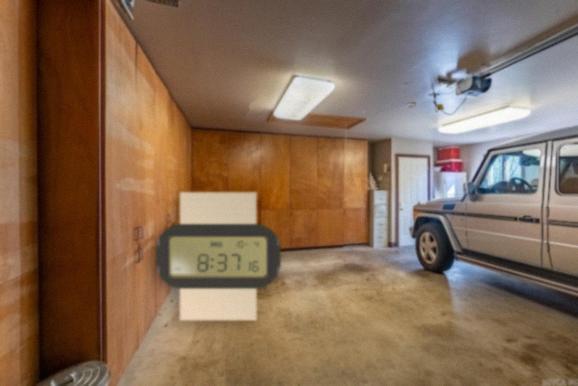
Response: 8:37:16
